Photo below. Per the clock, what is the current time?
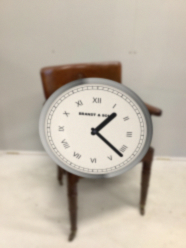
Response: 1:22
